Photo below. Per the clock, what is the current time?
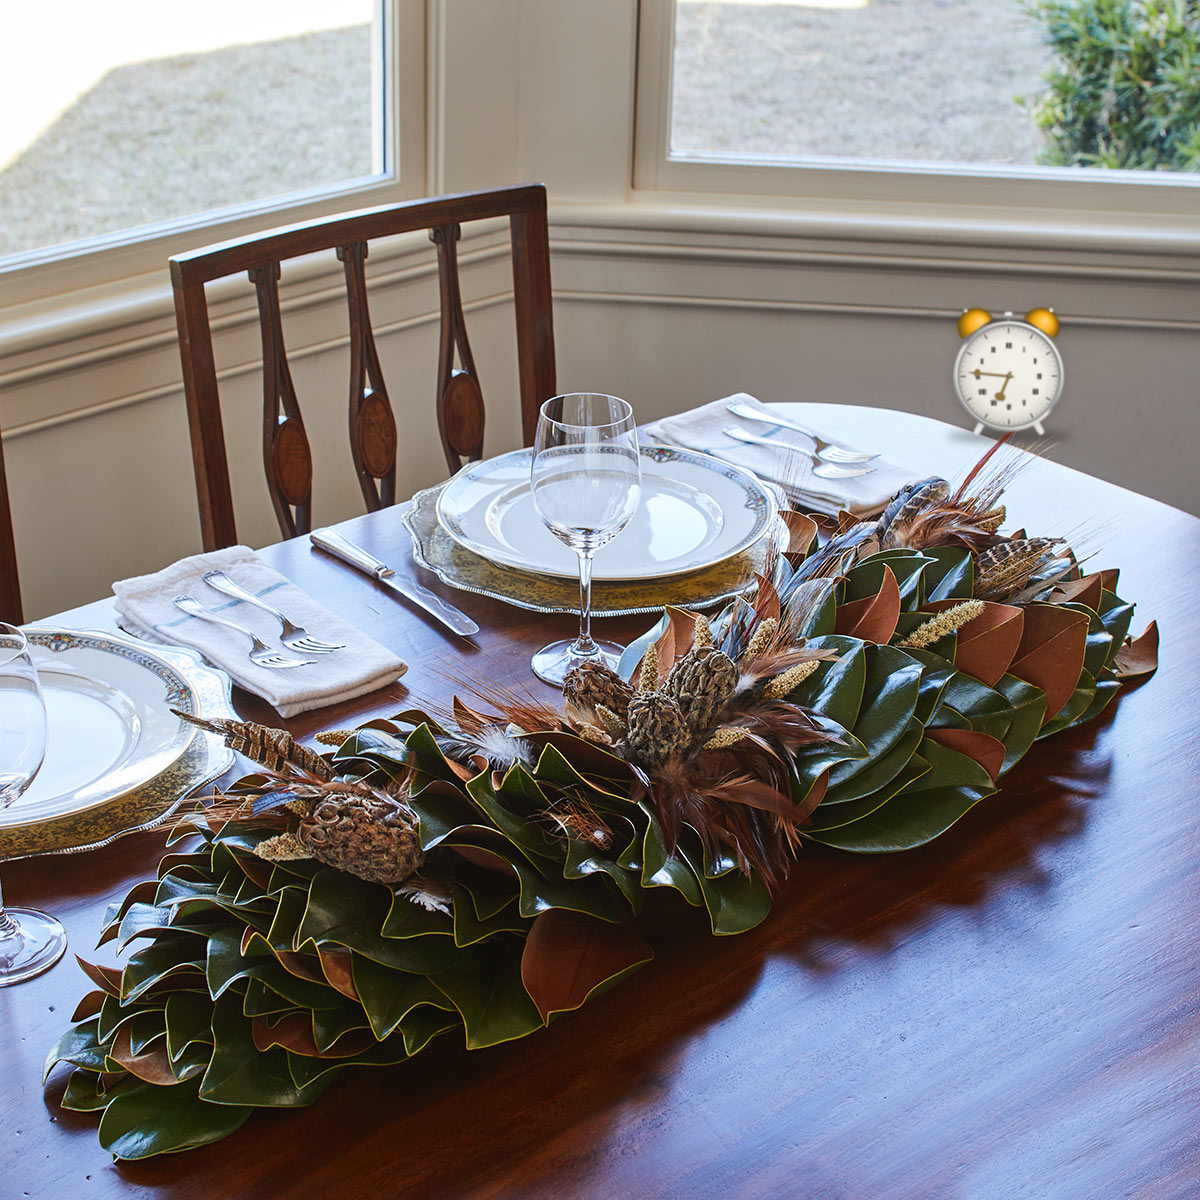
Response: 6:46
